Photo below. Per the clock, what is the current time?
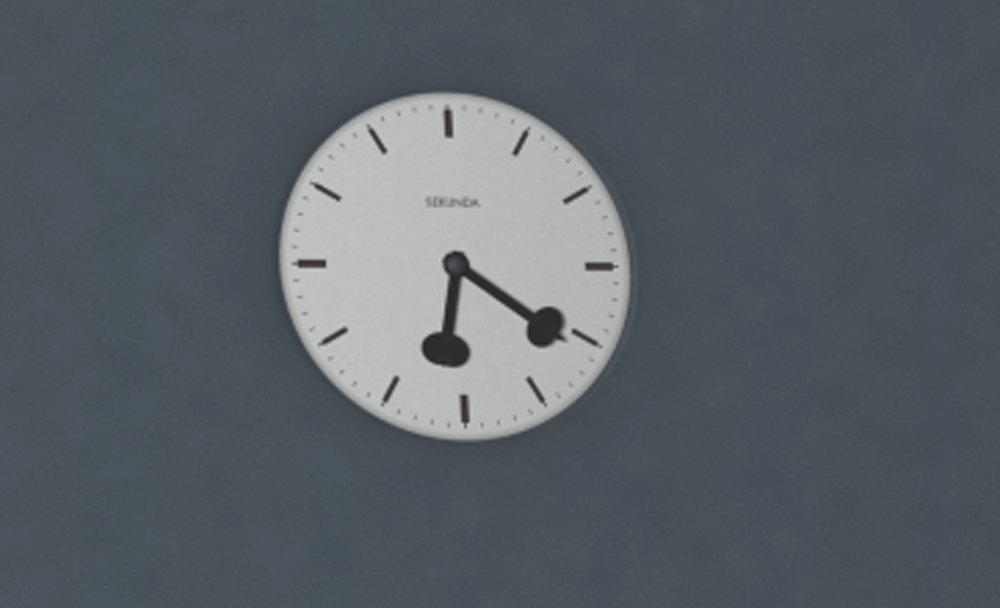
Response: 6:21
